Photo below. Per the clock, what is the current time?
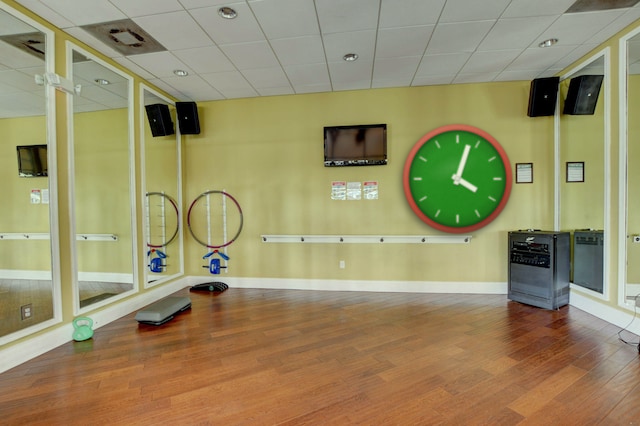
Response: 4:03
